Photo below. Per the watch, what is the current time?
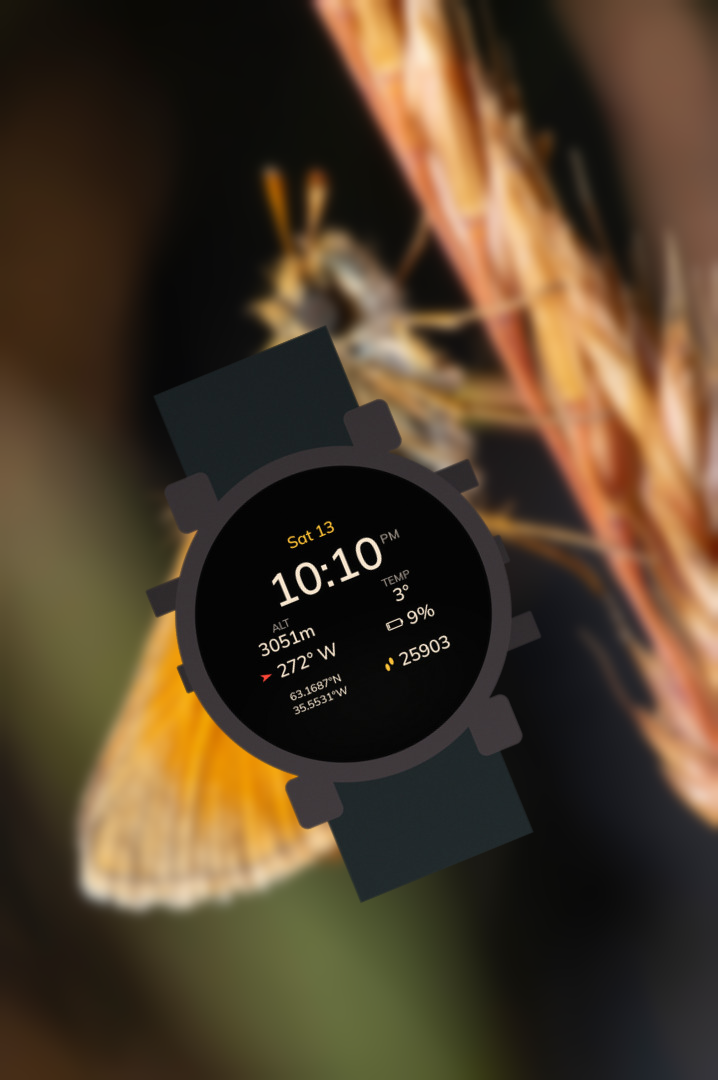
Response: 10:10
